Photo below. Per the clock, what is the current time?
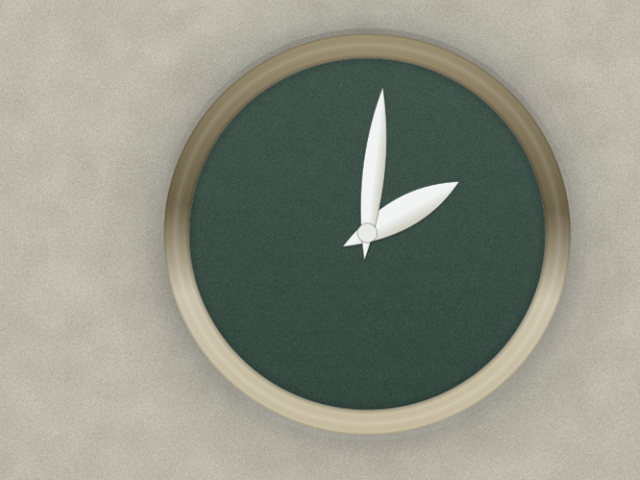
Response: 2:01
